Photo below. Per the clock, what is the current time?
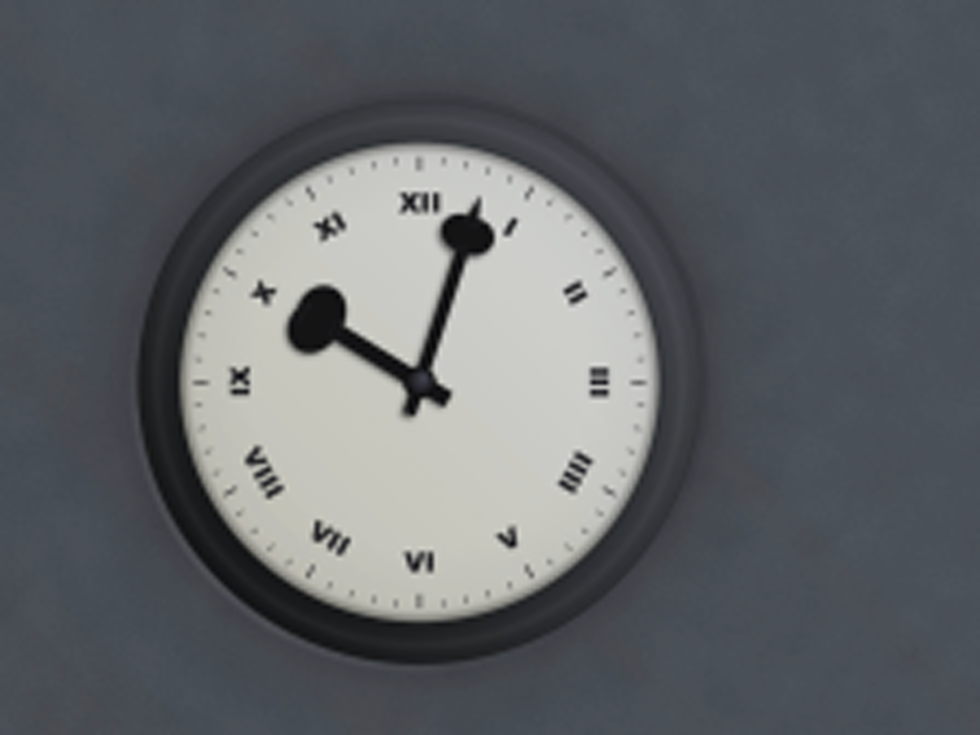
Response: 10:03
